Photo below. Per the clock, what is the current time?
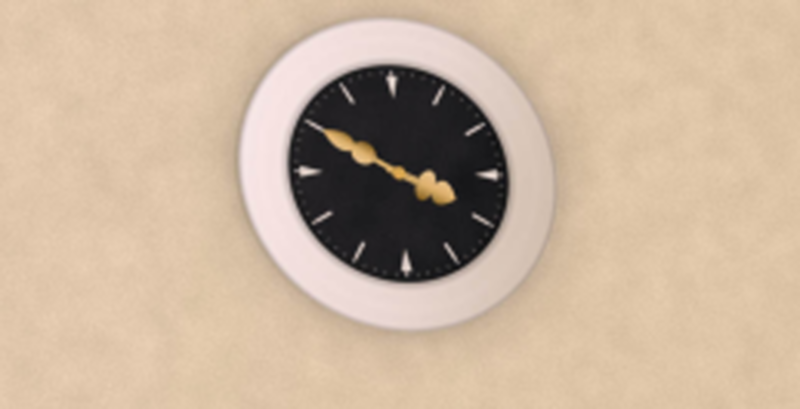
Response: 3:50
